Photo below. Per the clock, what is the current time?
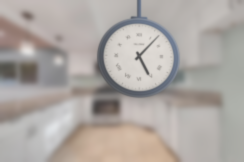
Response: 5:07
